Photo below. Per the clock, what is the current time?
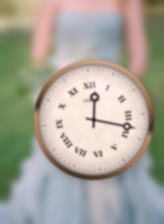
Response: 12:18
